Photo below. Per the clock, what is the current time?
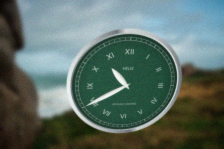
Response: 10:40
